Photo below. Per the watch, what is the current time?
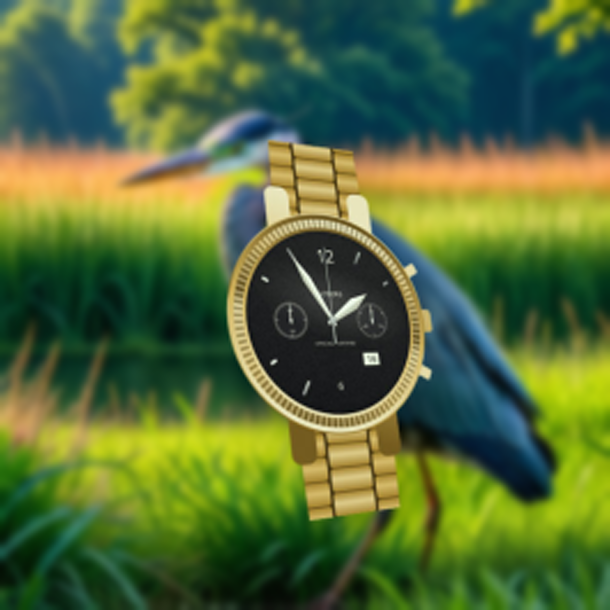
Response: 1:55
